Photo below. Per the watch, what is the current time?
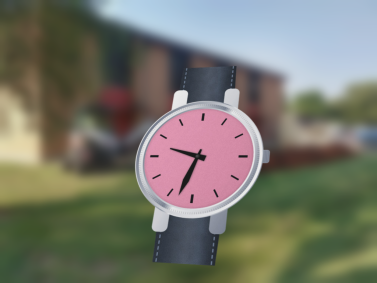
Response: 9:33
